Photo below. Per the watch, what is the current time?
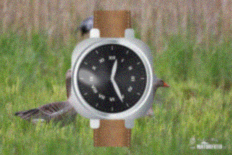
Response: 12:26
